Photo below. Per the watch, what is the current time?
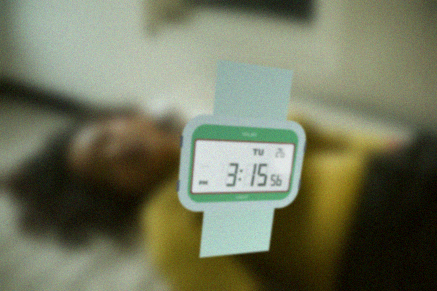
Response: 3:15:56
